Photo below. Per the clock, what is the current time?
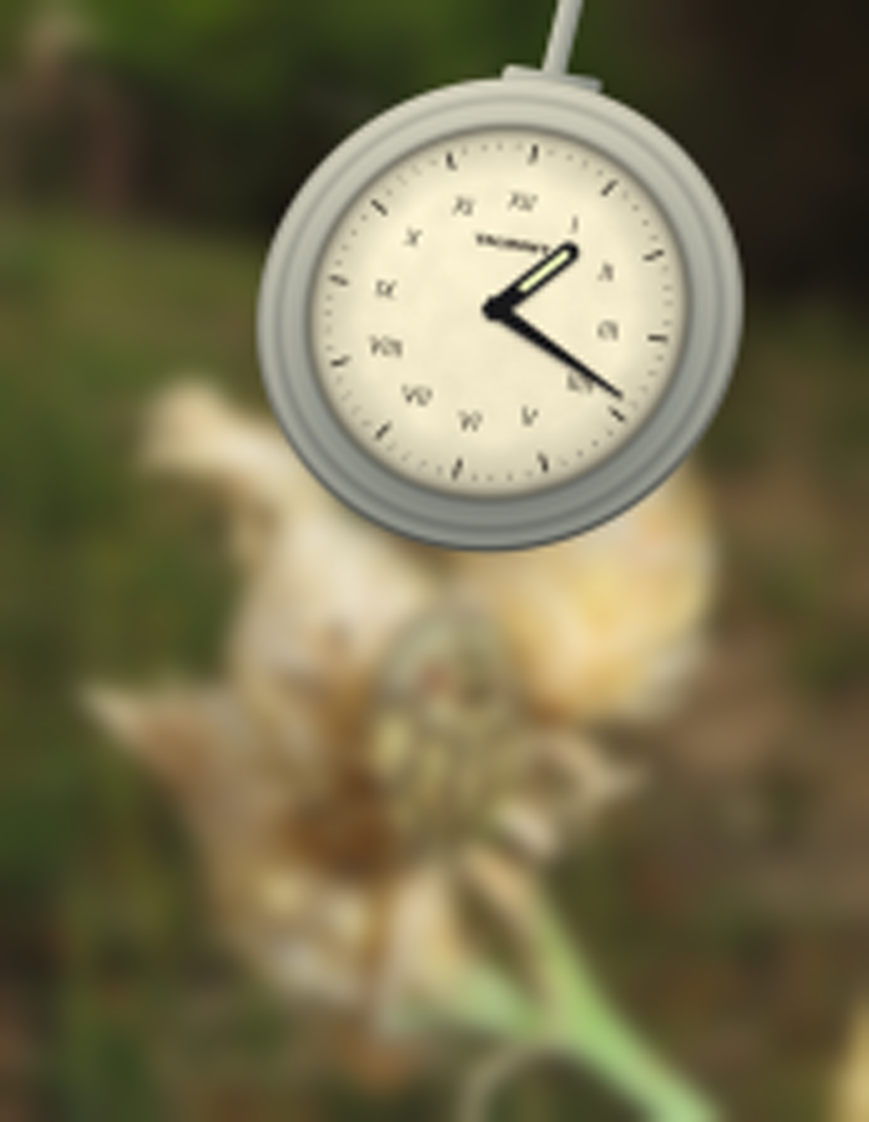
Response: 1:19
